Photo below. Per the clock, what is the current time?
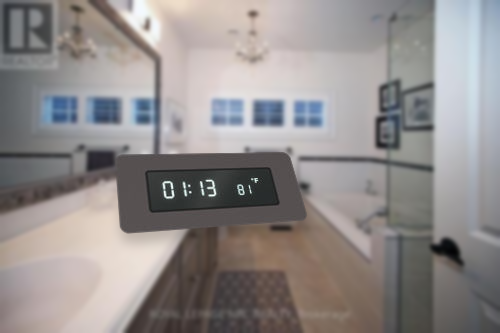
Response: 1:13
